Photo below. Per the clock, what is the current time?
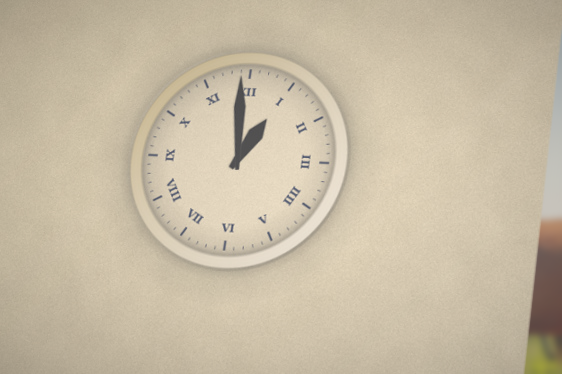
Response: 12:59
